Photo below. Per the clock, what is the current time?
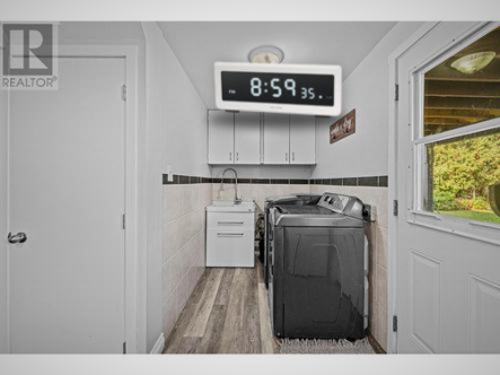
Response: 8:59:35
